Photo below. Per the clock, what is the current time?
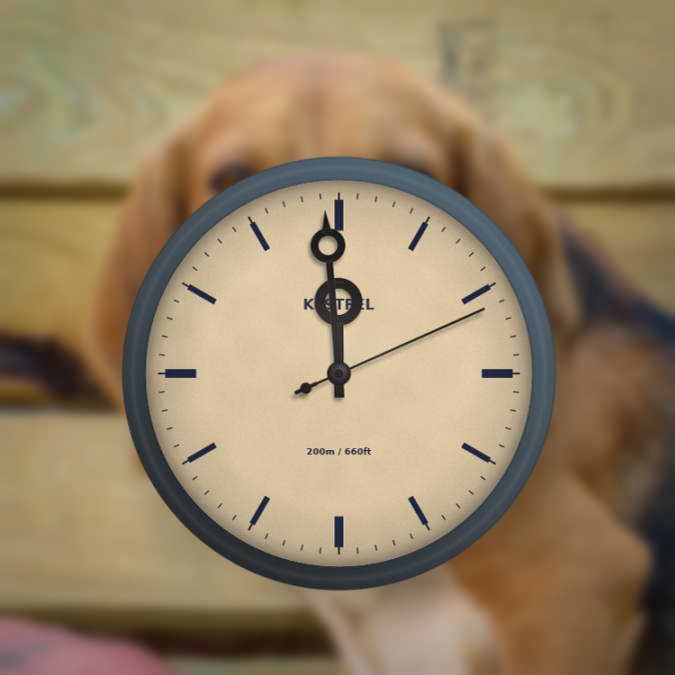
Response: 11:59:11
